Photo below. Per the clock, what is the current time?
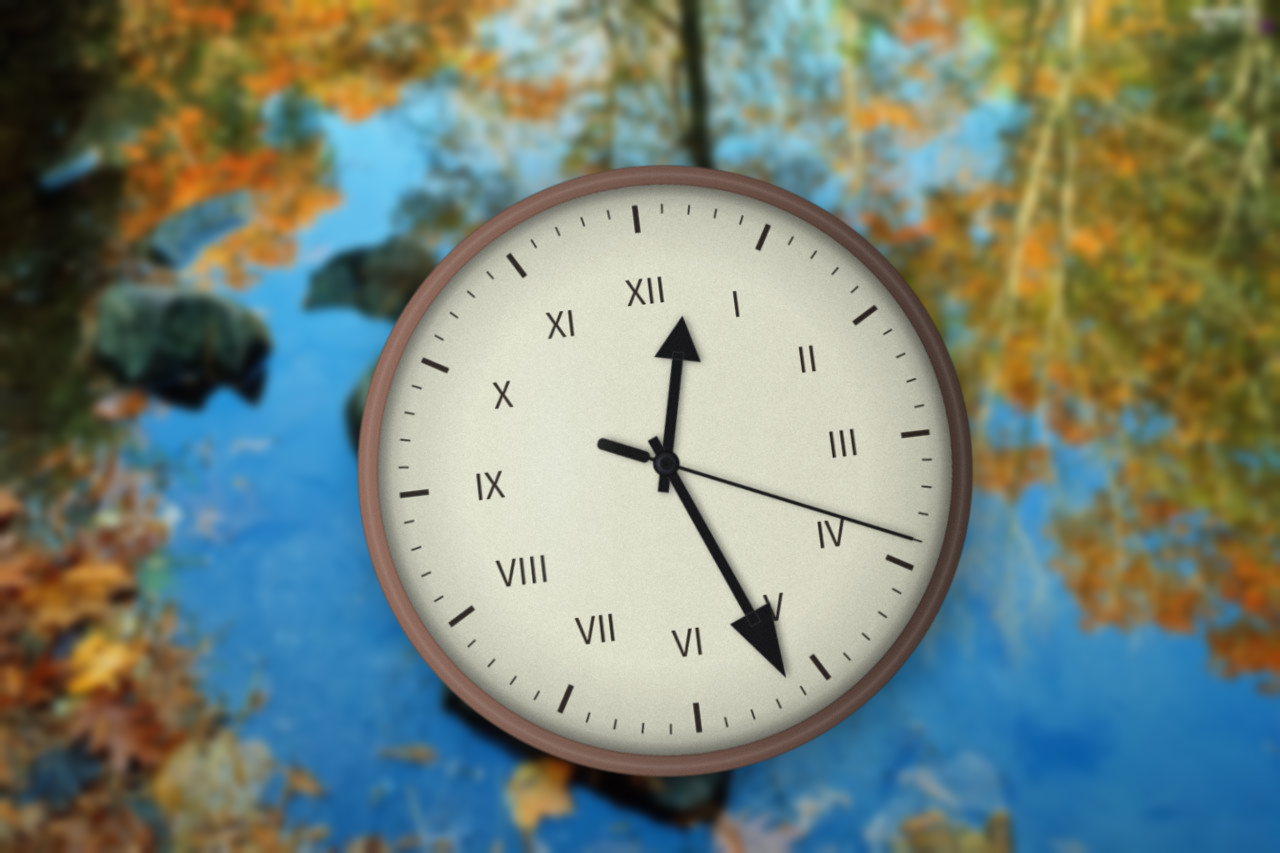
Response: 12:26:19
